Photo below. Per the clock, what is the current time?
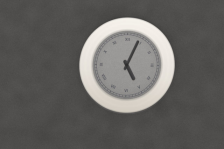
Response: 5:04
